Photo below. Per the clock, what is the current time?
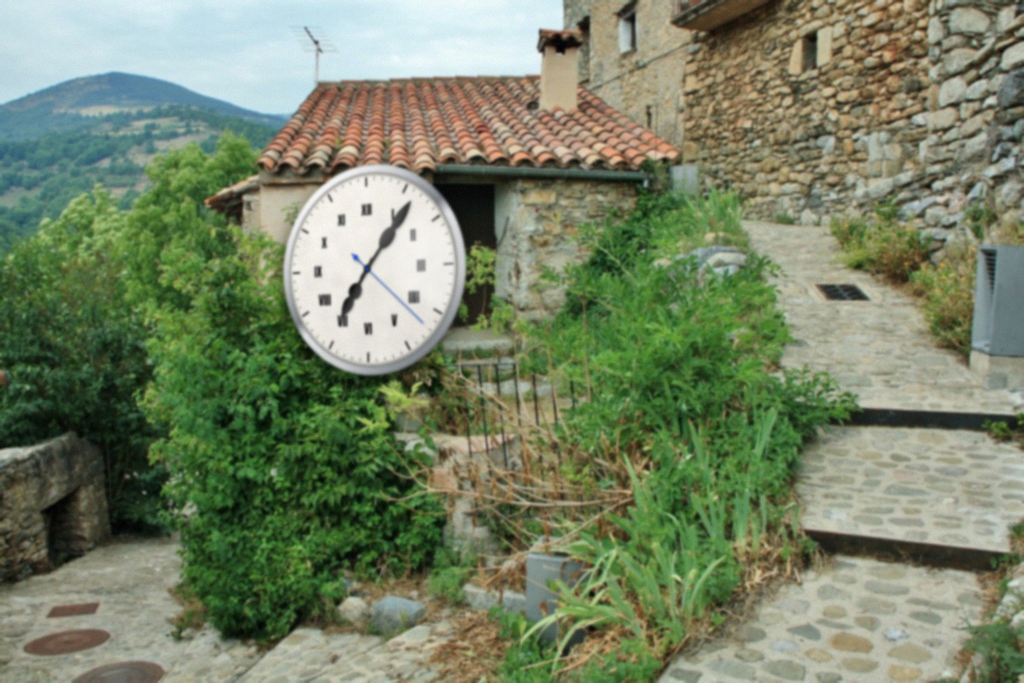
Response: 7:06:22
